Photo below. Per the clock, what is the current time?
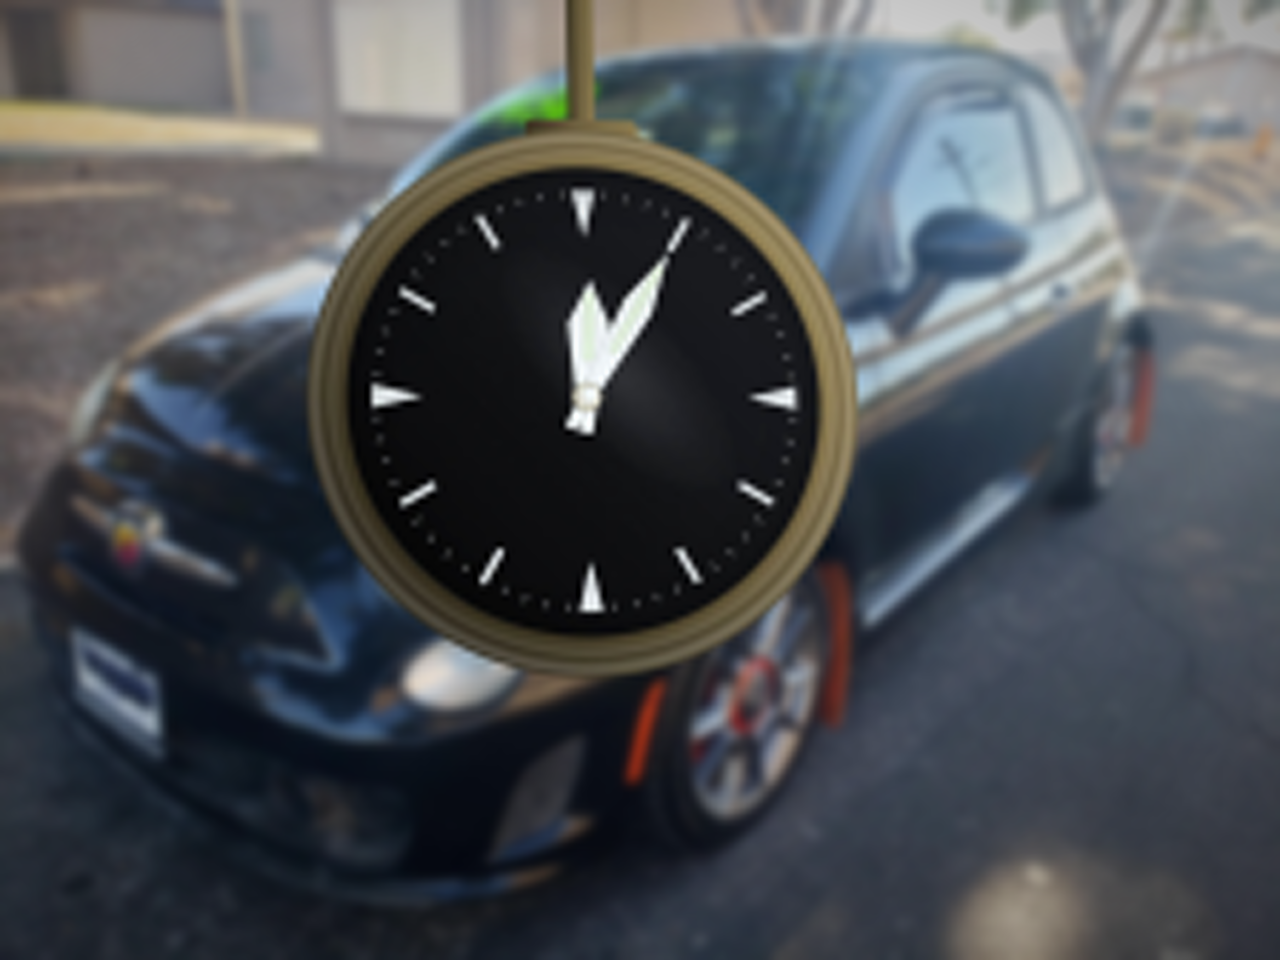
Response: 12:05
